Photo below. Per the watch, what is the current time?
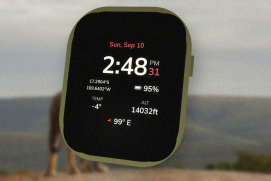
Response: 2:48:31
